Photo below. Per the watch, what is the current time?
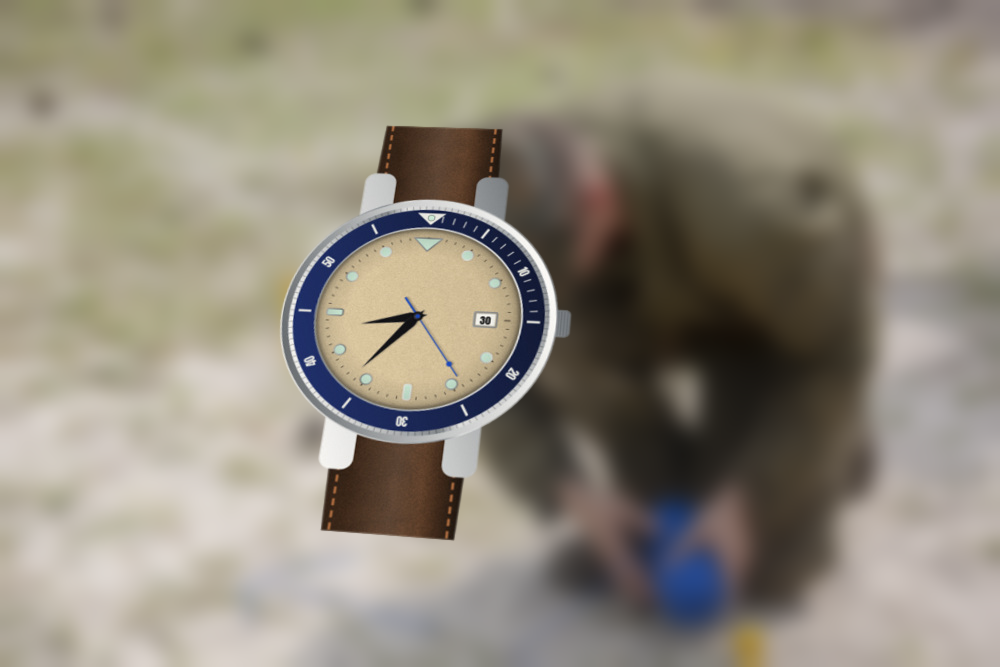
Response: 8:36:24
